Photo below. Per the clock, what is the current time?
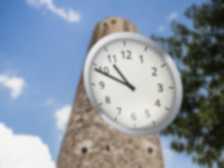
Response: 10:49
